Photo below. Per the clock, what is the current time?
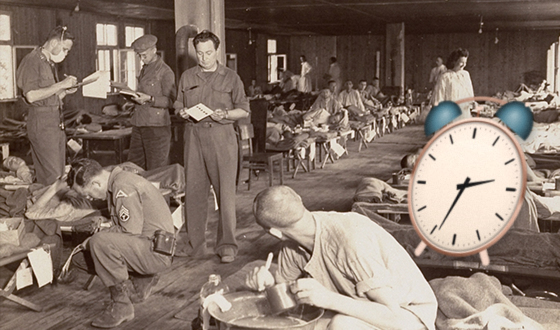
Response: 2:34
